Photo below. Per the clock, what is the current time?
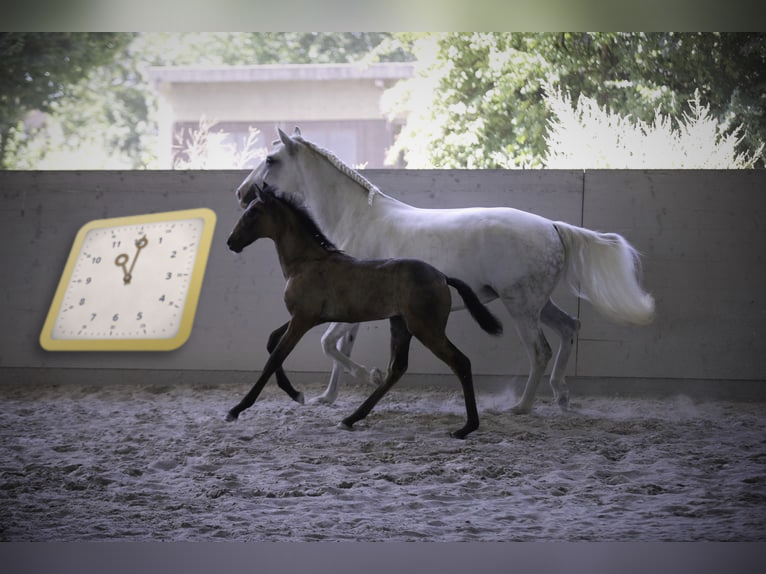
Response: 11:01
